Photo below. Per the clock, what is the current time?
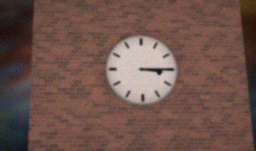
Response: 3:15
